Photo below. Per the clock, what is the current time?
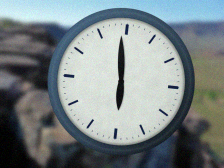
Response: 5:59
